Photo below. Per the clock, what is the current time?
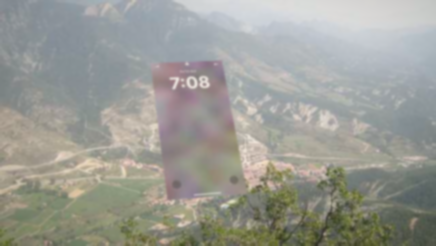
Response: 7:08
